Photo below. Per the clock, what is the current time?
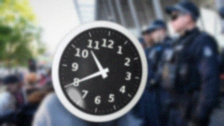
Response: 10:40
